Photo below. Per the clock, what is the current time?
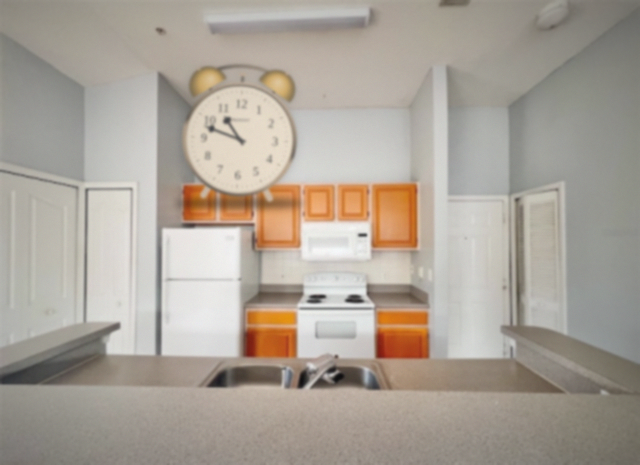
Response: 10:48
